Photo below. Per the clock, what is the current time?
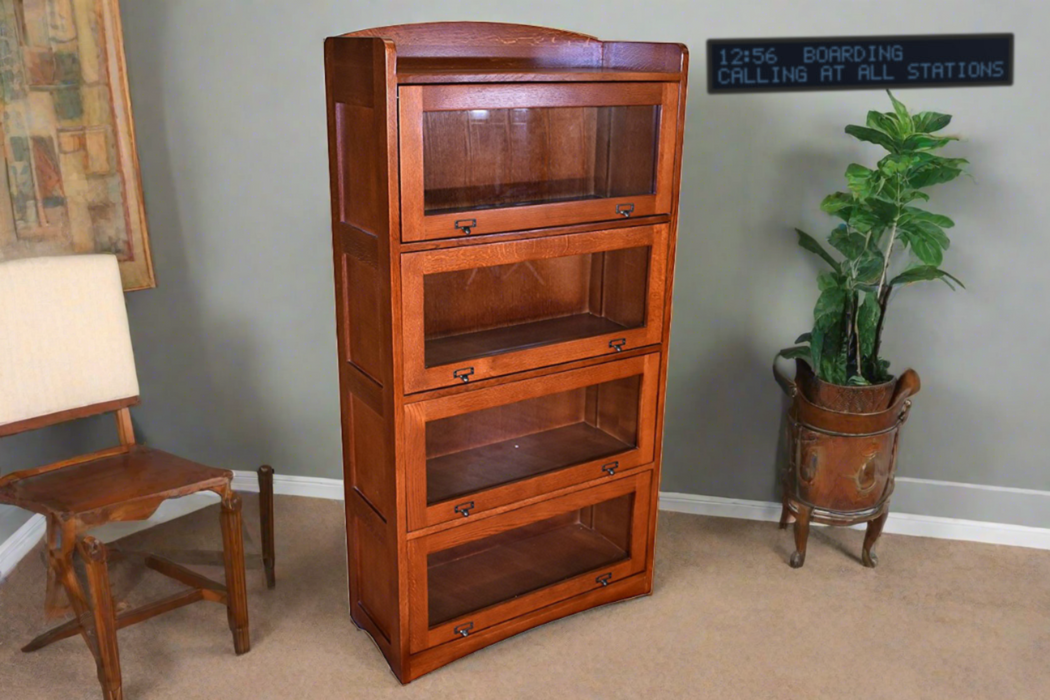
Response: 12:56
